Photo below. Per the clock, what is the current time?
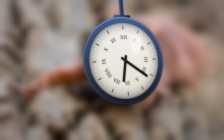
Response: 6:21
